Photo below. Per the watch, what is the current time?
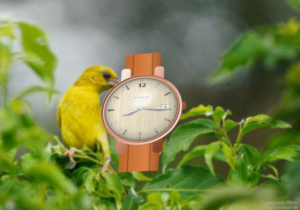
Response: 8:16
